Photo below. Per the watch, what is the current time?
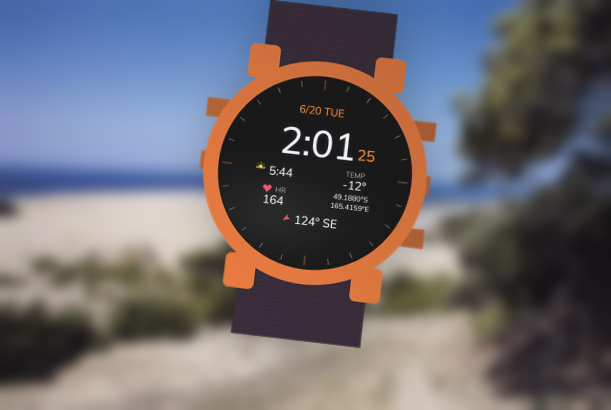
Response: 2:01:25
